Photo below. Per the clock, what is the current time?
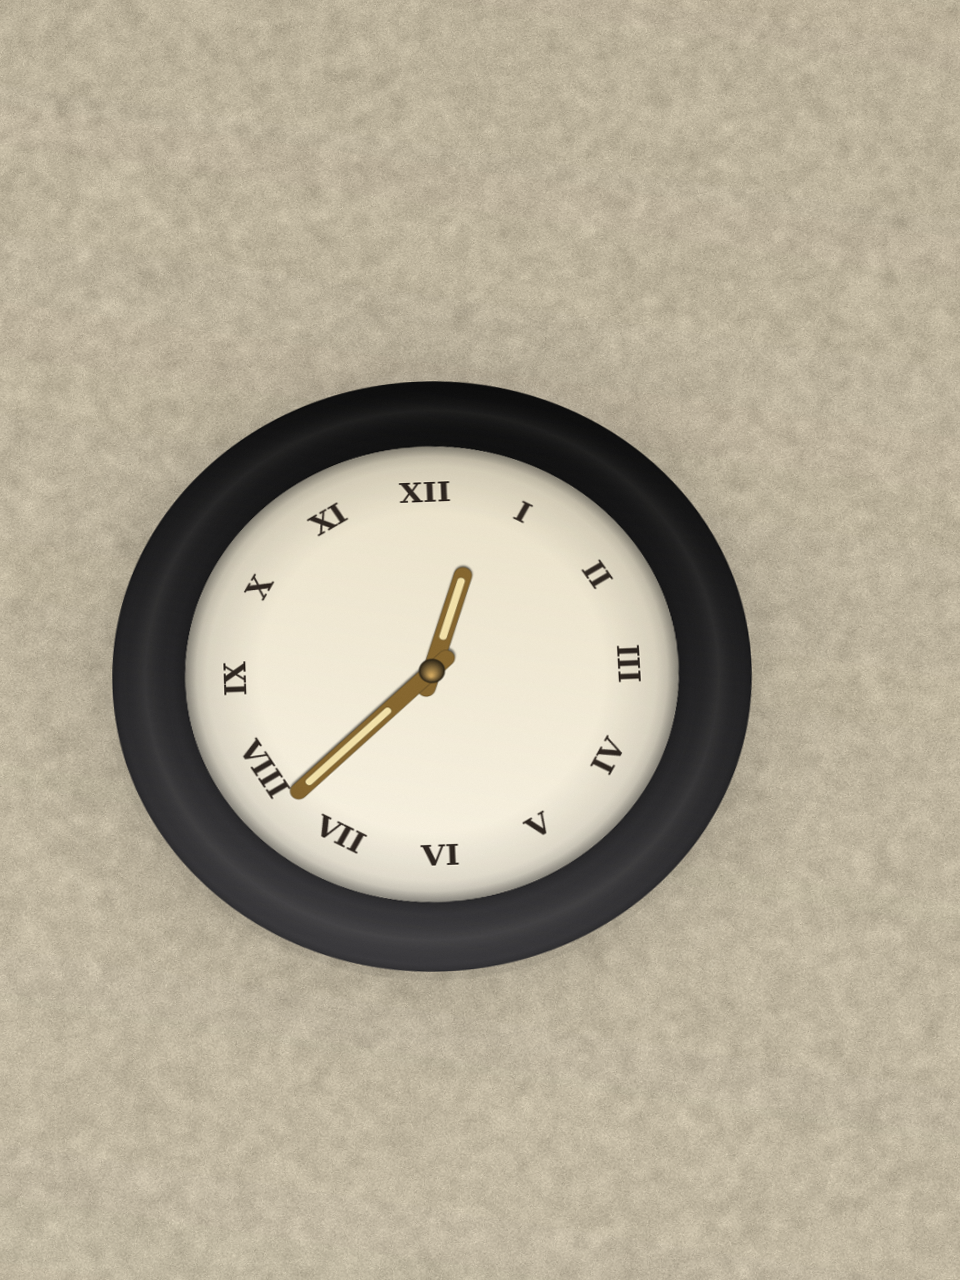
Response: 12:38
